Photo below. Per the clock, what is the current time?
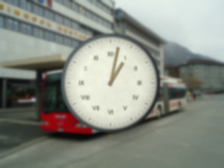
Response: 1:02
